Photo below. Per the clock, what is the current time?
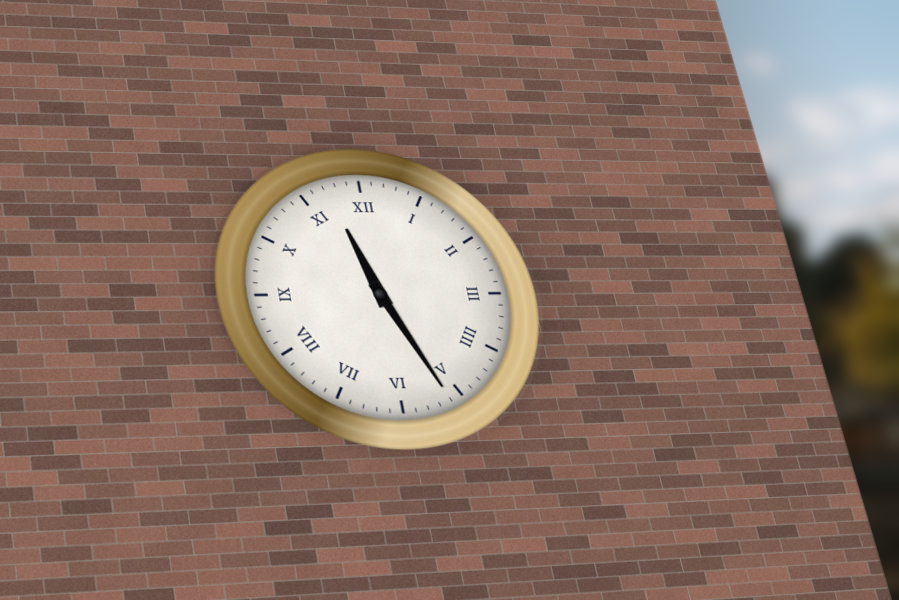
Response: 11:26
